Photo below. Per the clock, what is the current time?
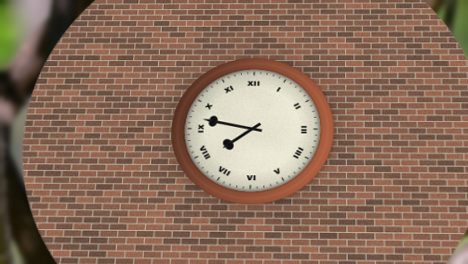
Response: 7:47
